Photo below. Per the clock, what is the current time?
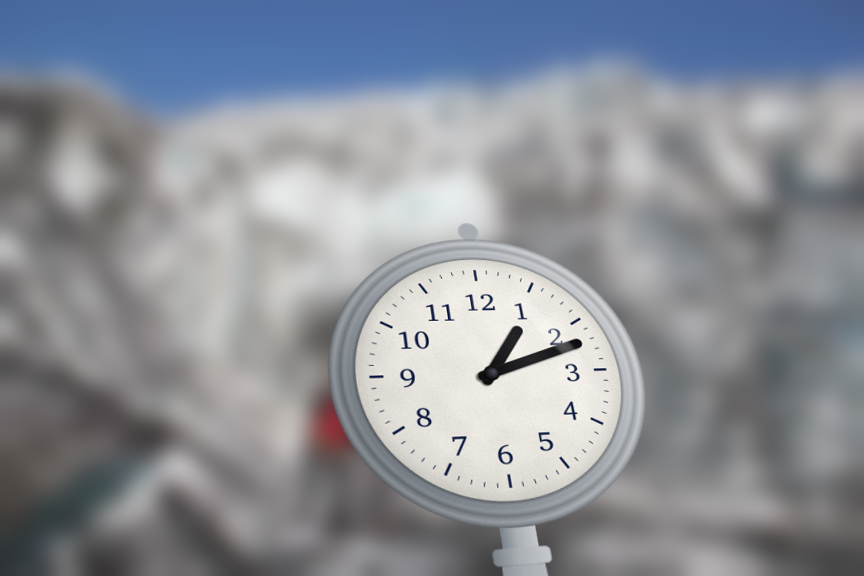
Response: 1:12
